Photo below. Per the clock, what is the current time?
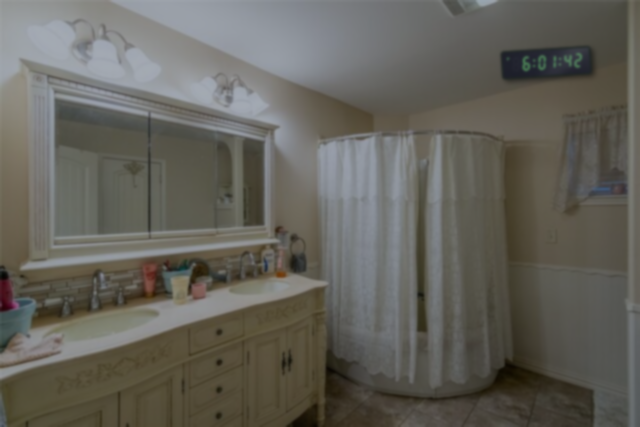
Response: 6:01:42
